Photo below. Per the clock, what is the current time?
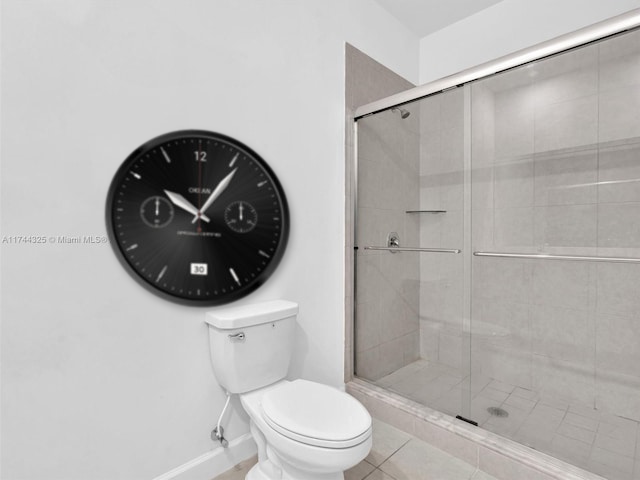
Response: 10:06
